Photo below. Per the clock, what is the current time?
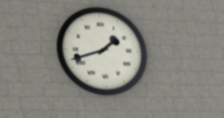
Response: 1:42
